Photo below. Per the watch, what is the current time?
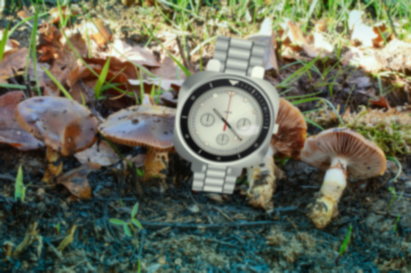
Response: 10:22
